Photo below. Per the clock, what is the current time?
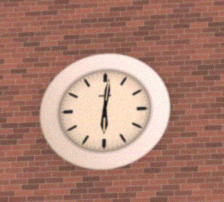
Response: 6:01
